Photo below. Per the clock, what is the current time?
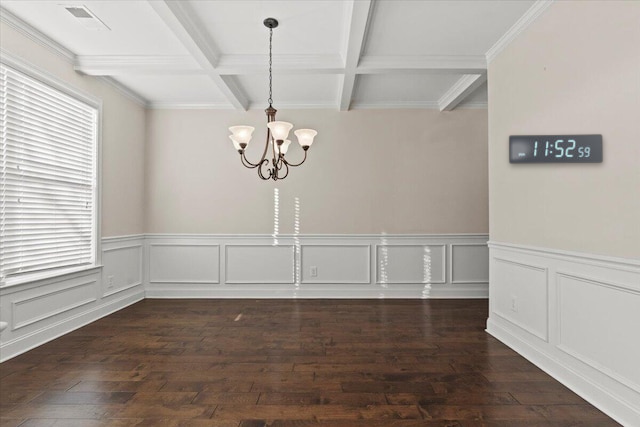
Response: 11:52:59
